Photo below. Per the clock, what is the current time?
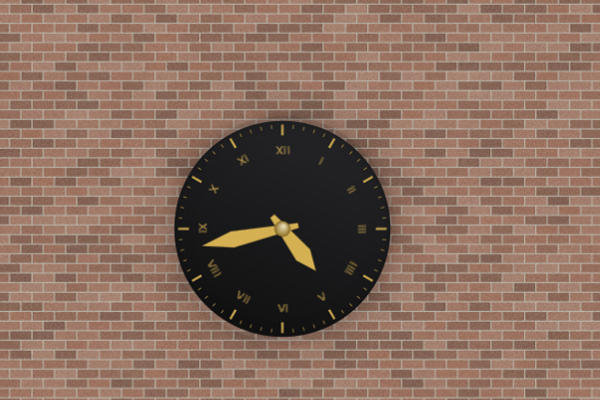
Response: 4:43
